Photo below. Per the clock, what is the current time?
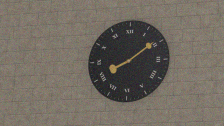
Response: 8:09
